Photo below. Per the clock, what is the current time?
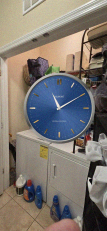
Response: 11:10
